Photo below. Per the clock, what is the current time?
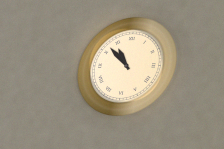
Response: 10:52
